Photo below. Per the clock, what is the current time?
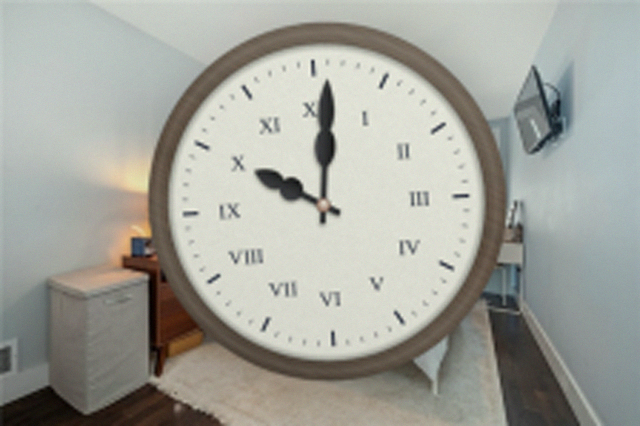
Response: 10:01
